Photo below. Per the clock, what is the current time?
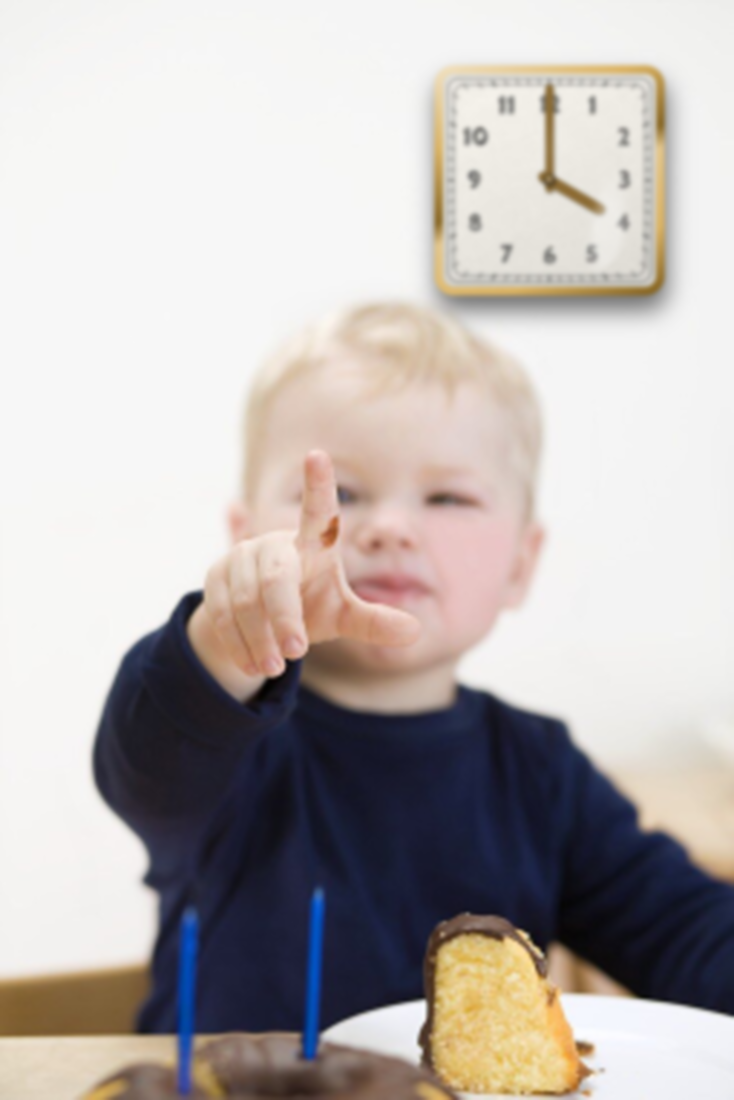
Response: 4:00
